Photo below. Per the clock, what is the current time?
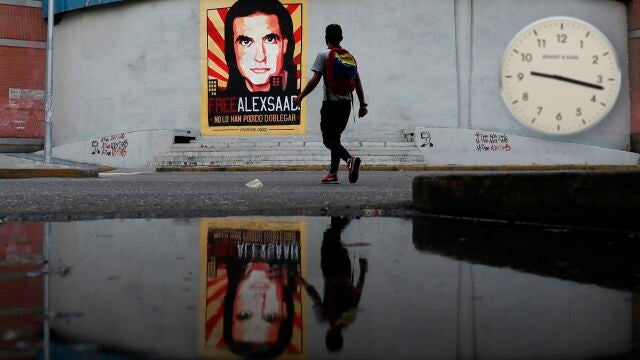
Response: 9:17
